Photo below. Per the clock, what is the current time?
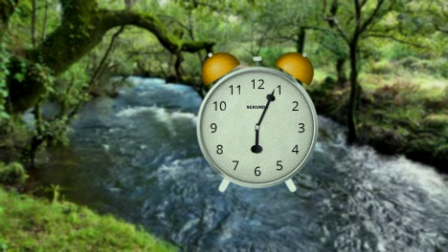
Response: 6:04
